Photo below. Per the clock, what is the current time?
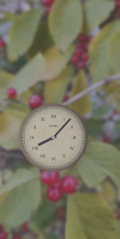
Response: 8:07
